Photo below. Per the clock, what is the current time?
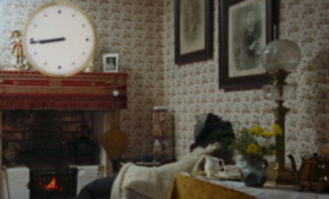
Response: 8:44
